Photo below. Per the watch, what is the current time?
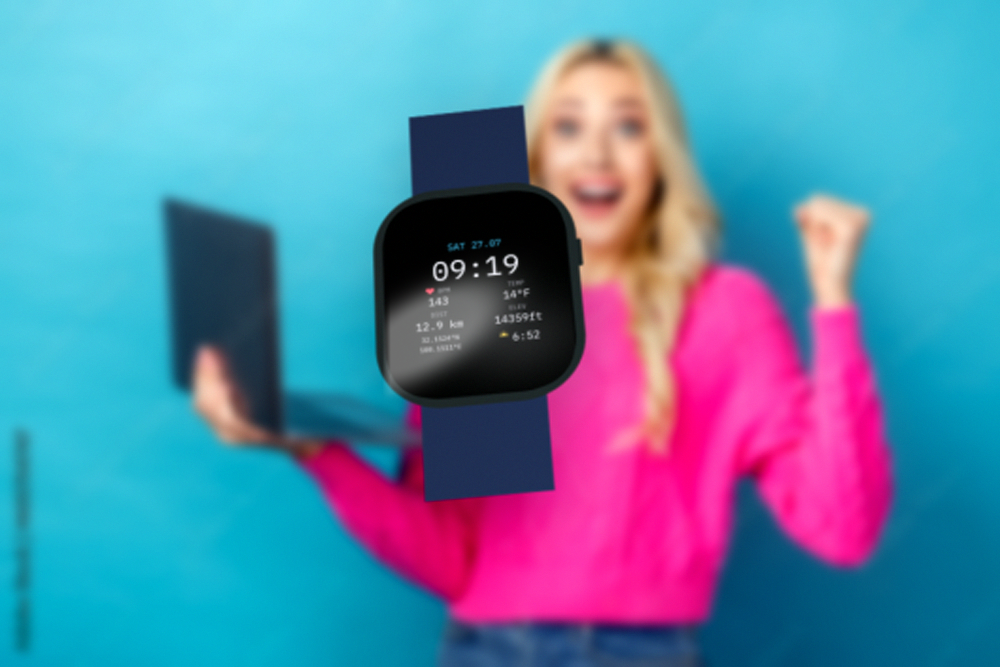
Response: 9:19
